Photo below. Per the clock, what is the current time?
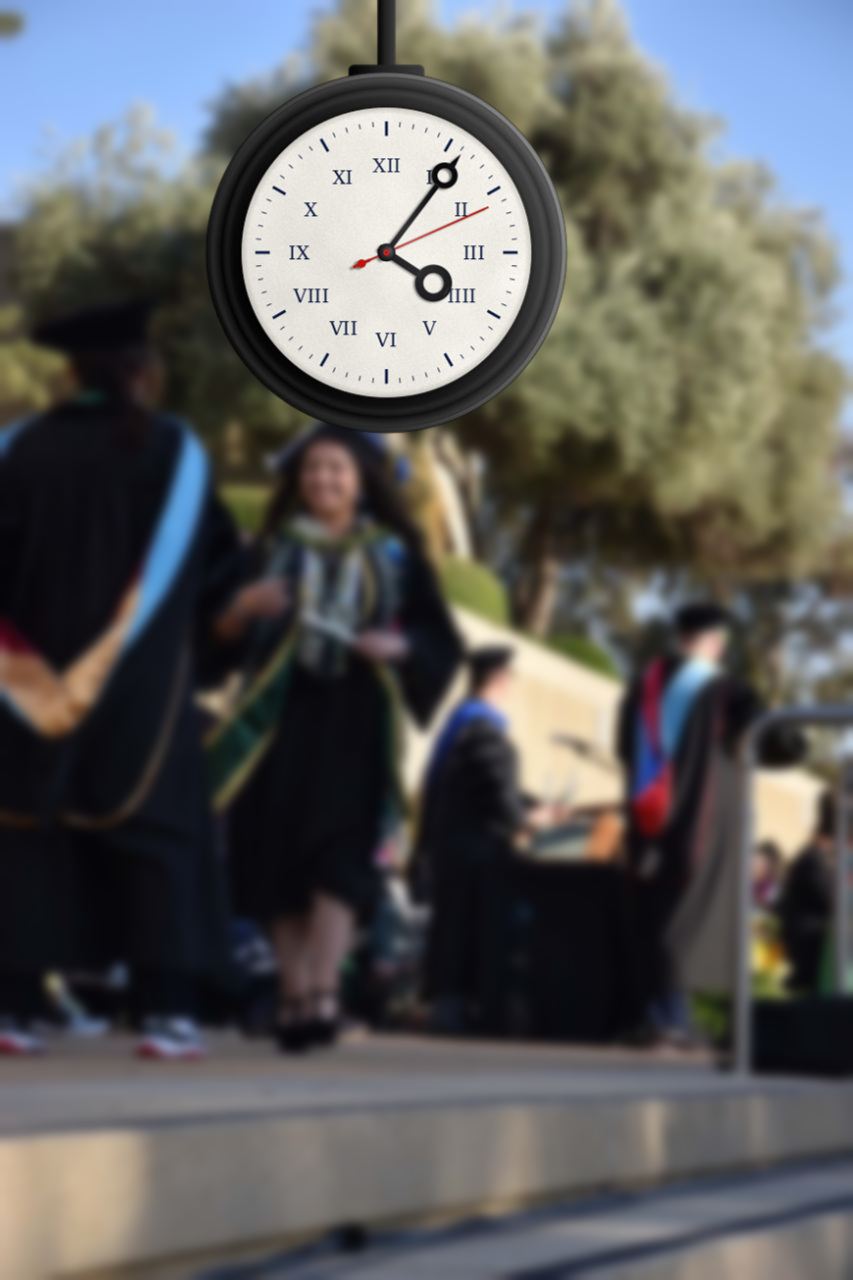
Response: 4:06:11
